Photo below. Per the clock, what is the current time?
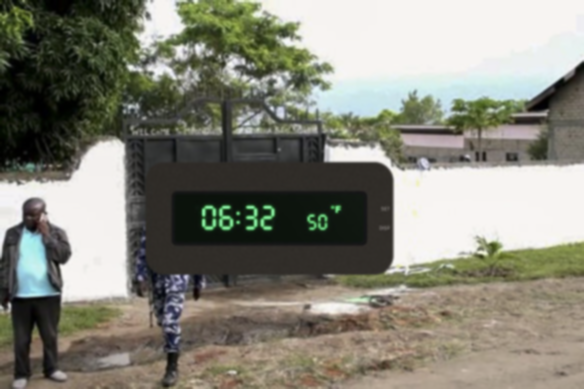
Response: 6:32
